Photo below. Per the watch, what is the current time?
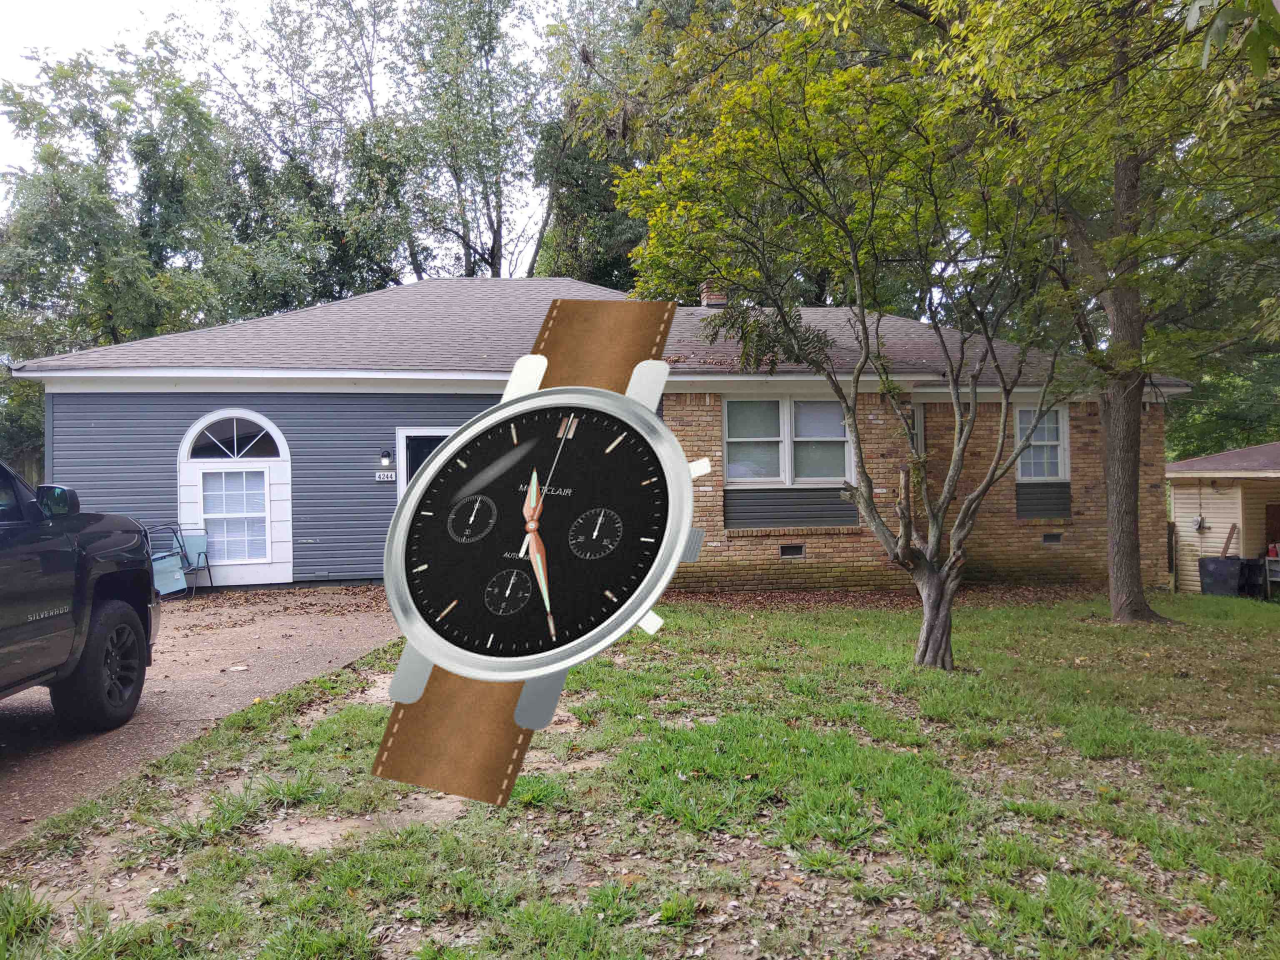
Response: 11:25
